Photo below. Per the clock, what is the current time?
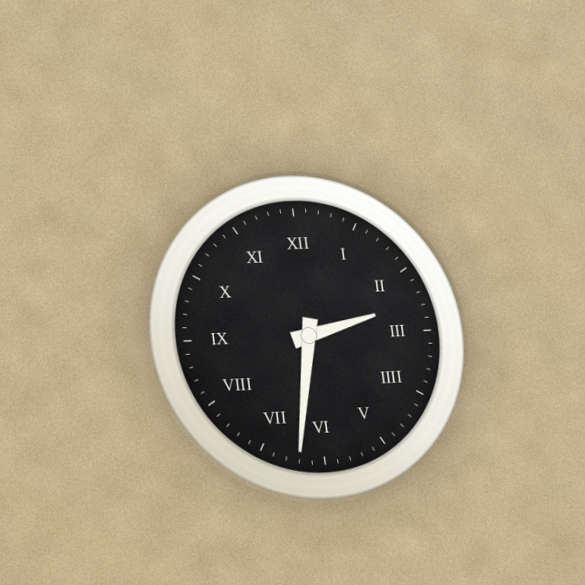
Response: 2:32
